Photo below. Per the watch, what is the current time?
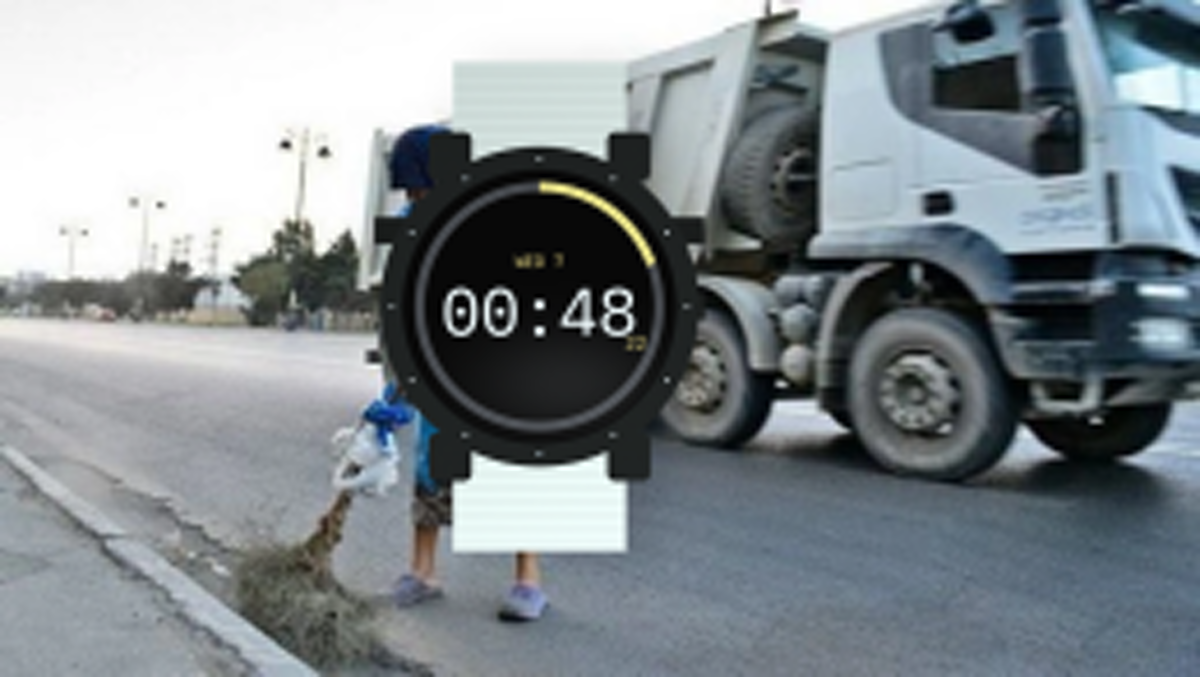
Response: 0:48
